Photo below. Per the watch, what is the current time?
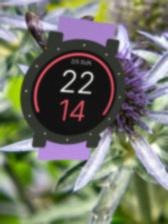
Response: 22:14
